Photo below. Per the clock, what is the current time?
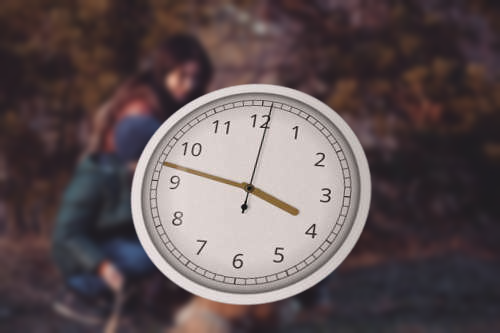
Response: 3:47:01
